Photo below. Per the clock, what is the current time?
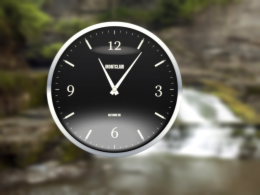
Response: 11:06
